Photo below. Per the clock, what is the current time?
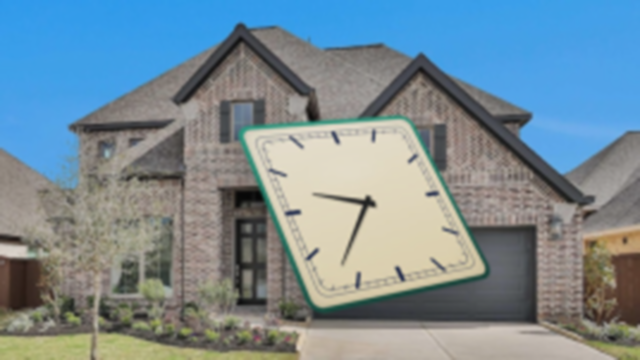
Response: 9:37
